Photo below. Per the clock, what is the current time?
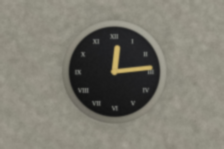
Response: 12:14
